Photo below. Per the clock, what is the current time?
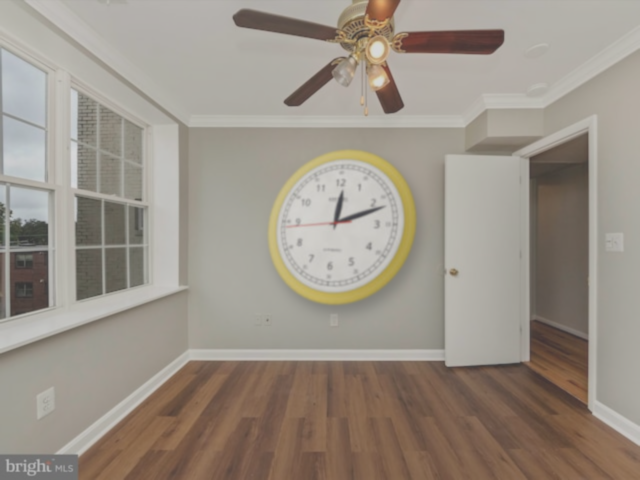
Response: 12:11:44
